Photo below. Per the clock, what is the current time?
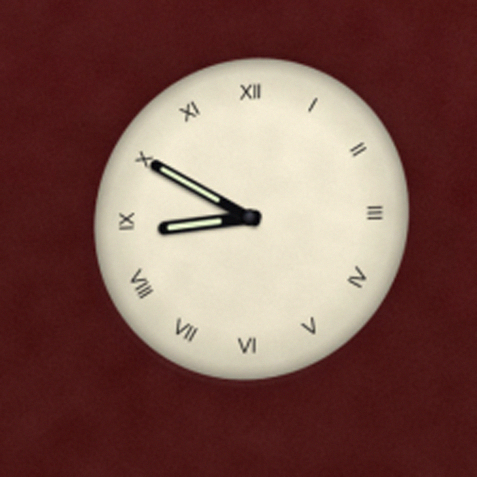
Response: 8:50
